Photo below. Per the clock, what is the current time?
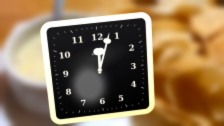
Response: 12:03
